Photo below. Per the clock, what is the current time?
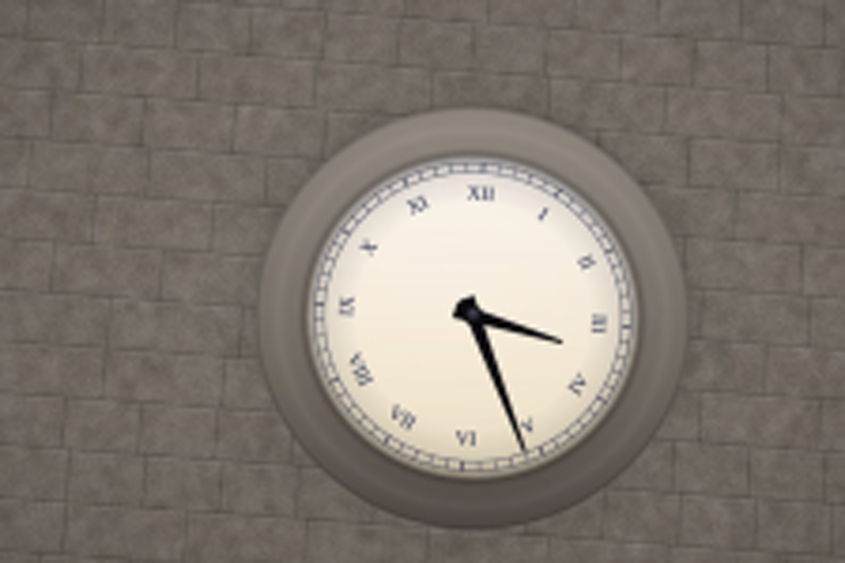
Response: 3:26
